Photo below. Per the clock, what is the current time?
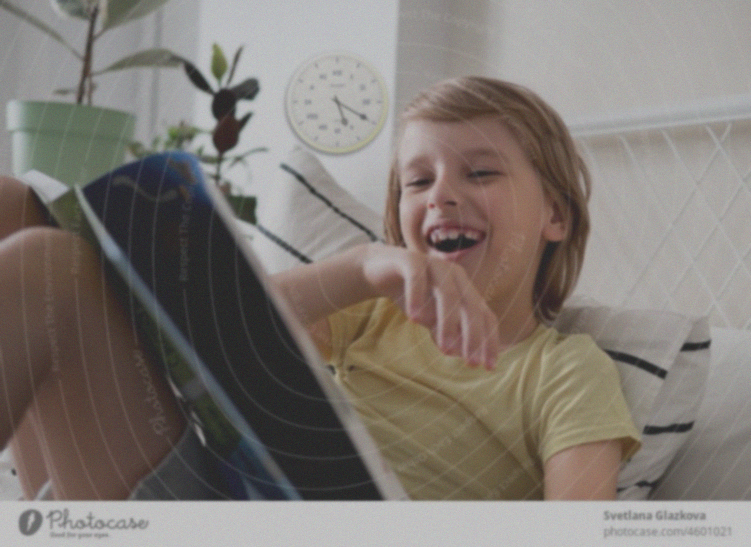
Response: 5:20
